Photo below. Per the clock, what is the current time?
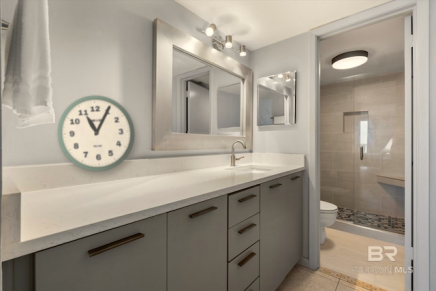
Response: 11:05
